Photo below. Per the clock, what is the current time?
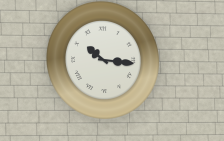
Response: 10:16
